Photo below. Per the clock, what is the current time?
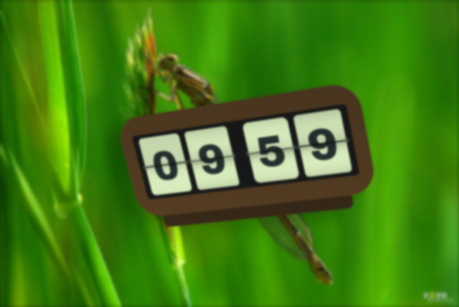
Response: 9:59
